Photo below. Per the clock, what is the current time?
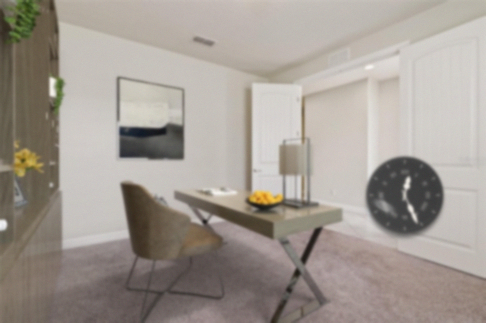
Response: 12:26
